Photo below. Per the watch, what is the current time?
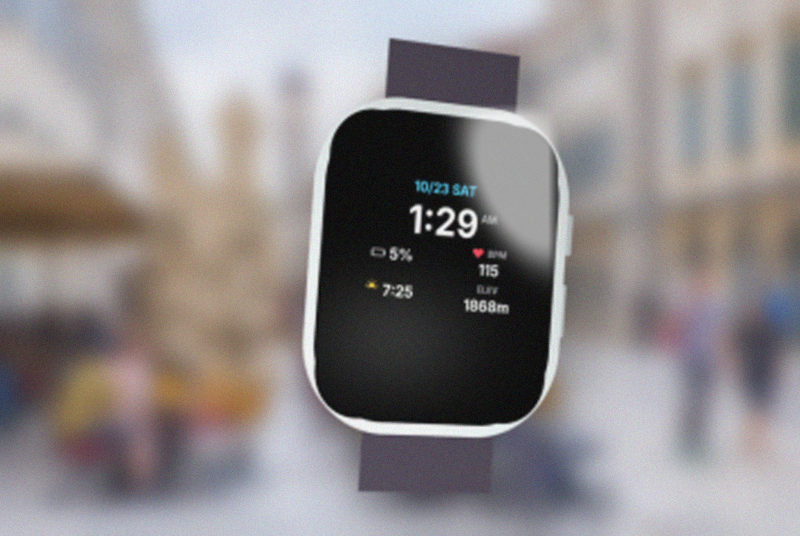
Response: 1:29
